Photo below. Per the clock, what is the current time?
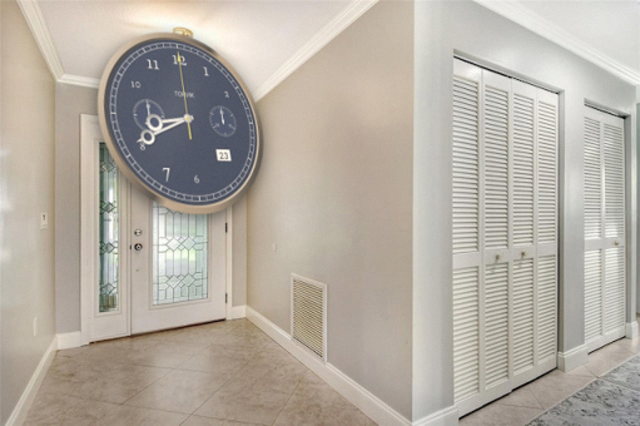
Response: 8:41
